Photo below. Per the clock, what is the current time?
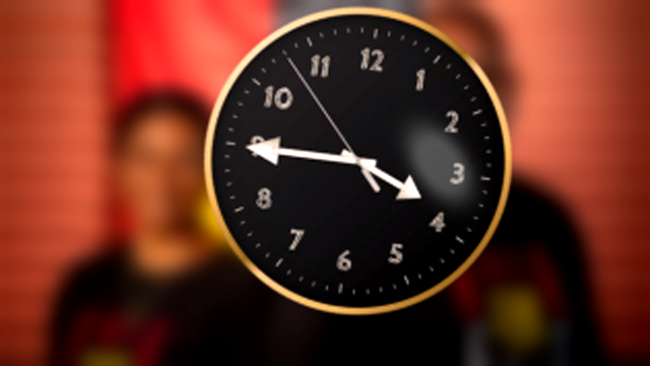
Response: 3:44:53
